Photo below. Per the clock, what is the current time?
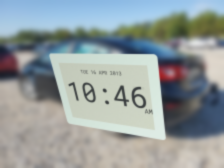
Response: 10:46
